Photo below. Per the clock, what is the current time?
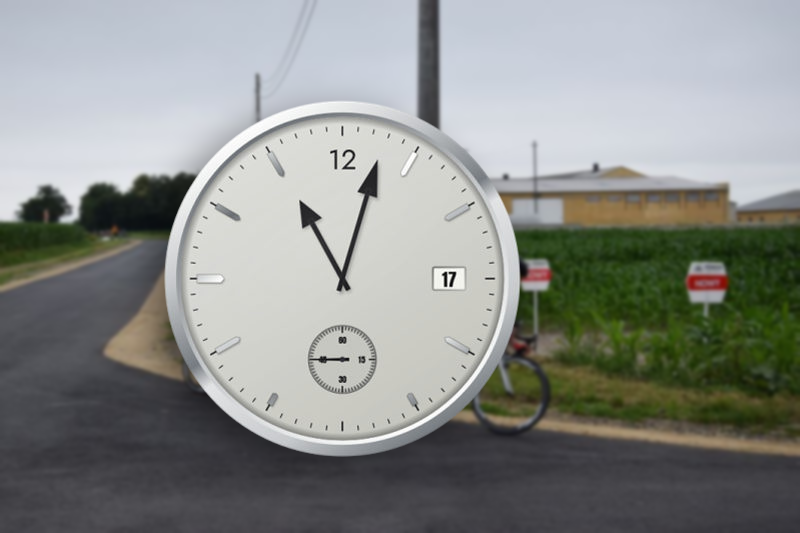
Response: 11:02:45
